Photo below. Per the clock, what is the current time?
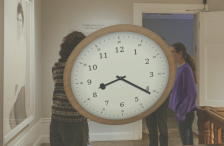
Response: 8:21
